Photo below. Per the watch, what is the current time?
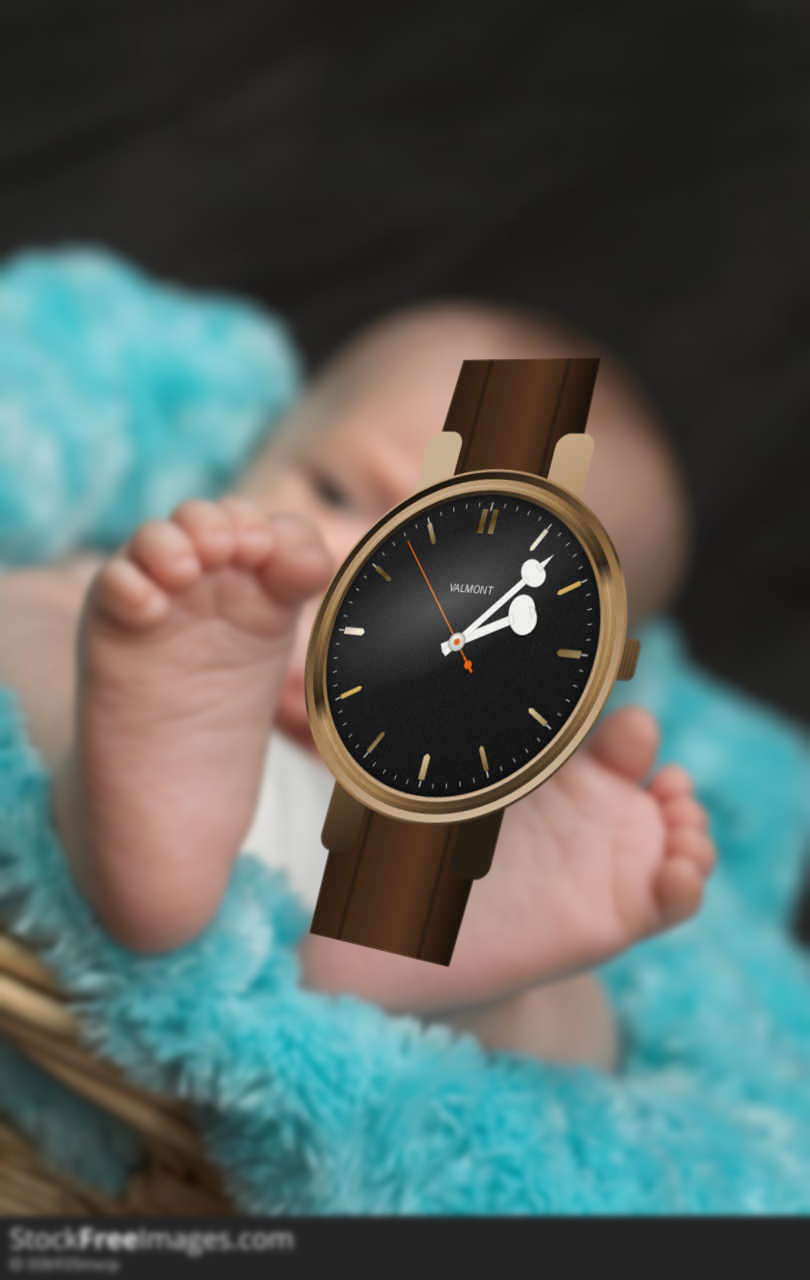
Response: 2:06:53
